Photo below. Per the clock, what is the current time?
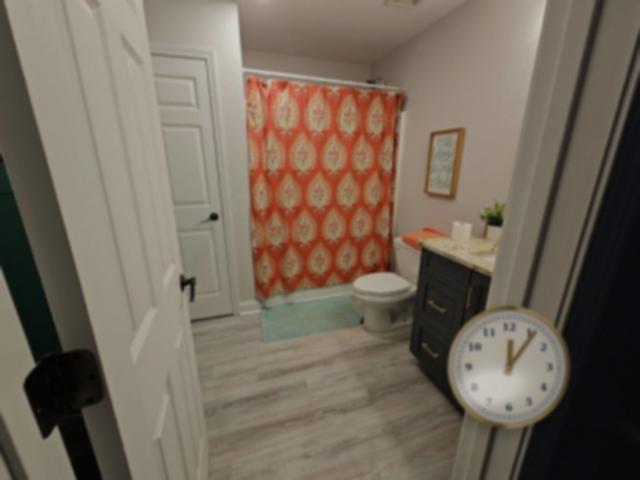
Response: 12:06
